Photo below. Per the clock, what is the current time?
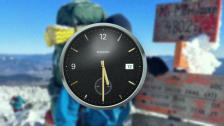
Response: 5:30
